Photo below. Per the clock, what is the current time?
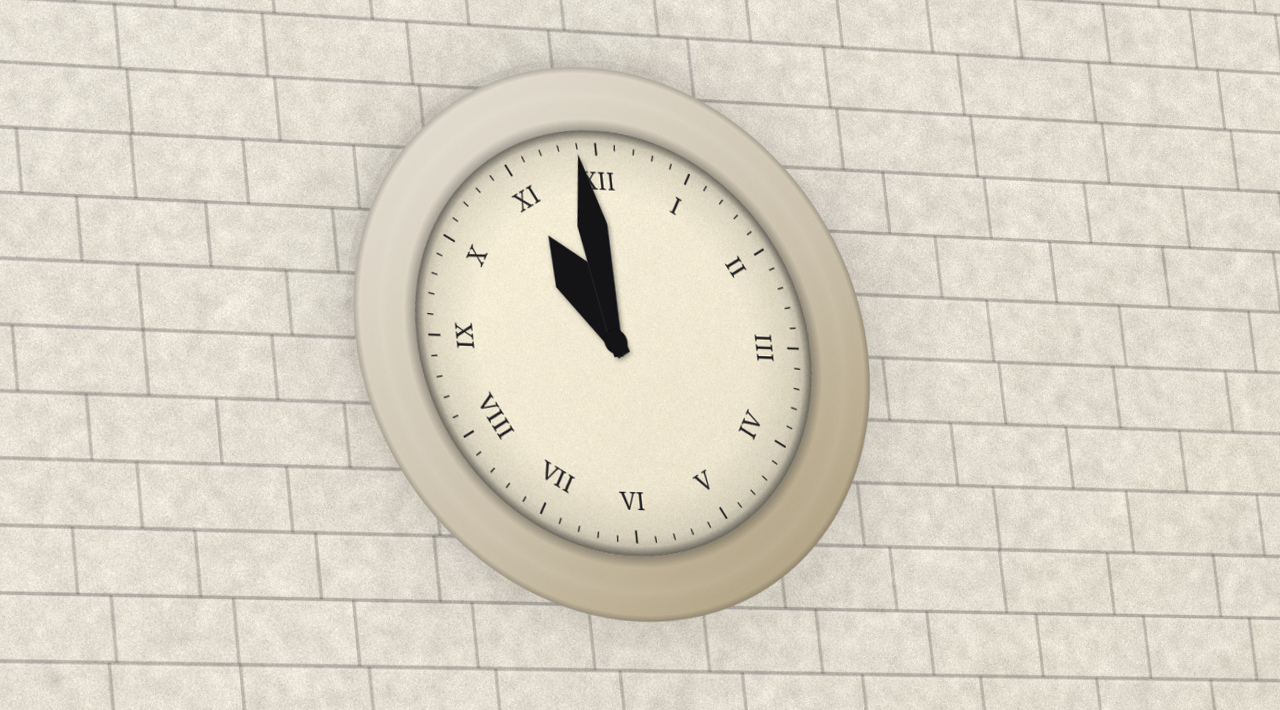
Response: 10:59
